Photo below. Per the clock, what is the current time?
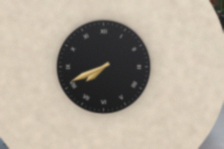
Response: 7:41
